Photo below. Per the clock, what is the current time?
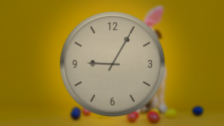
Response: 9:05
